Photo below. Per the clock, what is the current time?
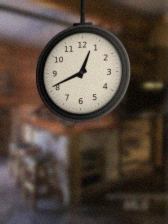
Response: 12:41
